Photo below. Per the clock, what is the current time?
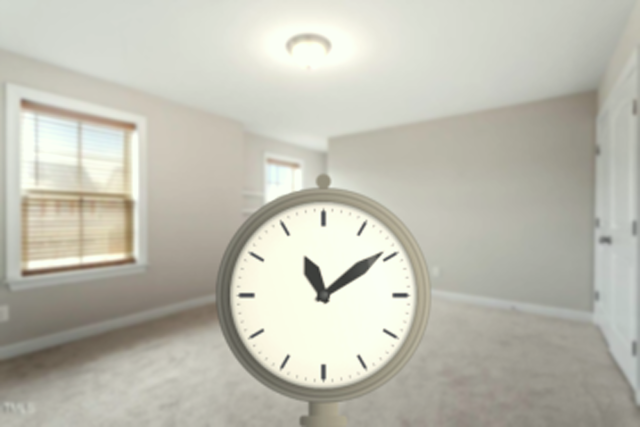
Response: 11:09
